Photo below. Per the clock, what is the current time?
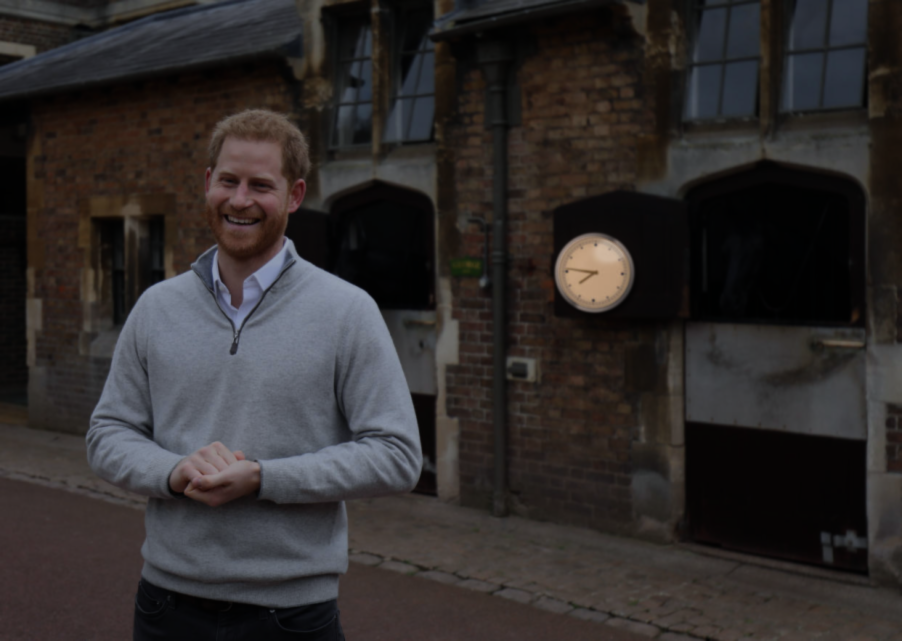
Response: 7:46
